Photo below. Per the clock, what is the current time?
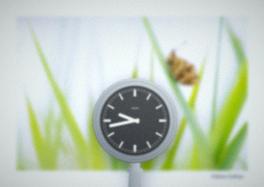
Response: 9:43
